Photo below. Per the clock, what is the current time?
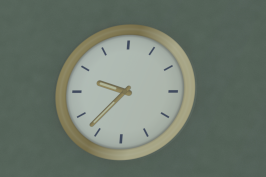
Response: 9:37
